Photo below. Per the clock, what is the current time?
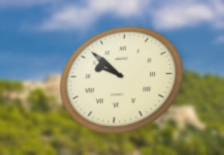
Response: 9:52
